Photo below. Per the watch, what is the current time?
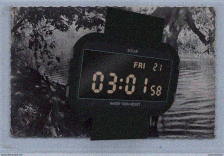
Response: 3:01:58
